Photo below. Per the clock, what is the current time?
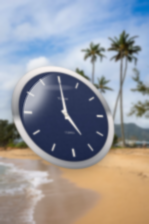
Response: 5:00
